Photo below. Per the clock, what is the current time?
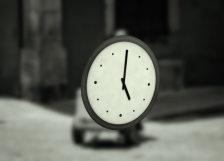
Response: 5:00
